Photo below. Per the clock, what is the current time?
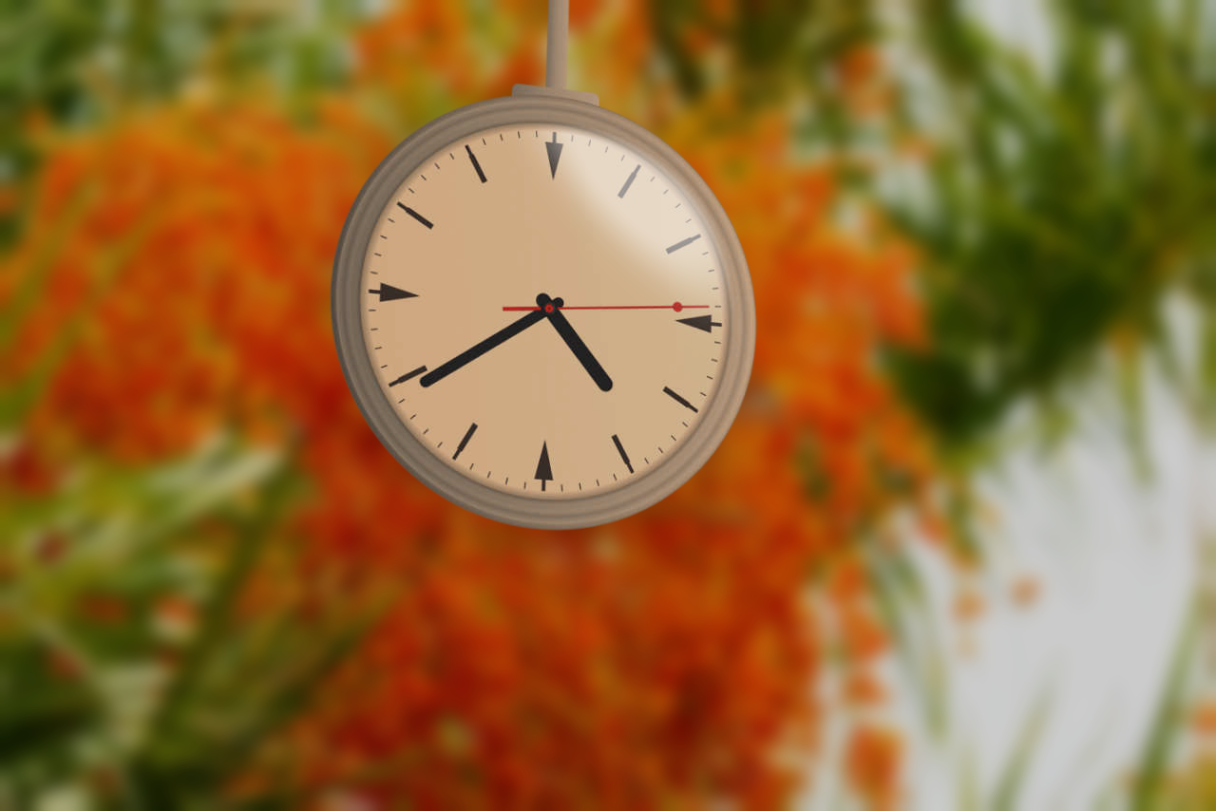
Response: 4:39:14
